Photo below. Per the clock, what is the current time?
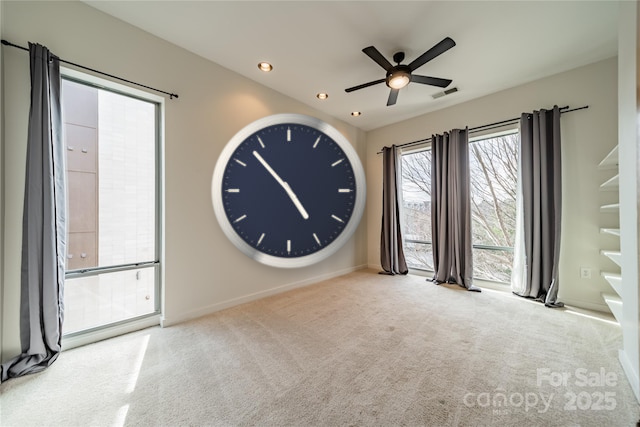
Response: 4:53
